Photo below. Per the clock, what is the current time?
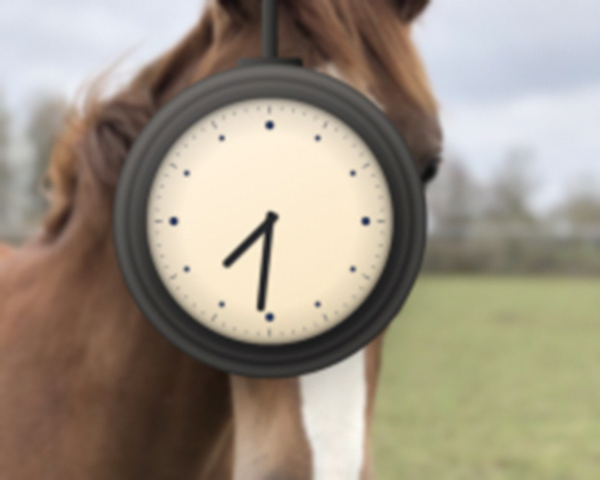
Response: 7:31
